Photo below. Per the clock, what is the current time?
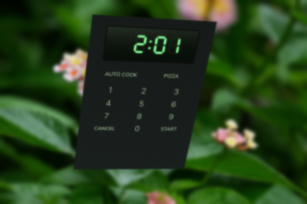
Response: 2:01
